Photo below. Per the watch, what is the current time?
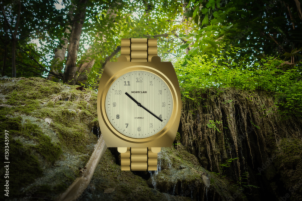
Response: 10:21
